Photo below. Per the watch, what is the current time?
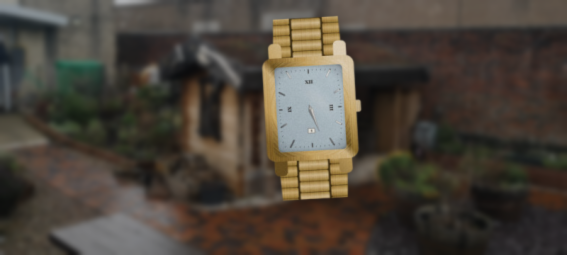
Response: 5:27
